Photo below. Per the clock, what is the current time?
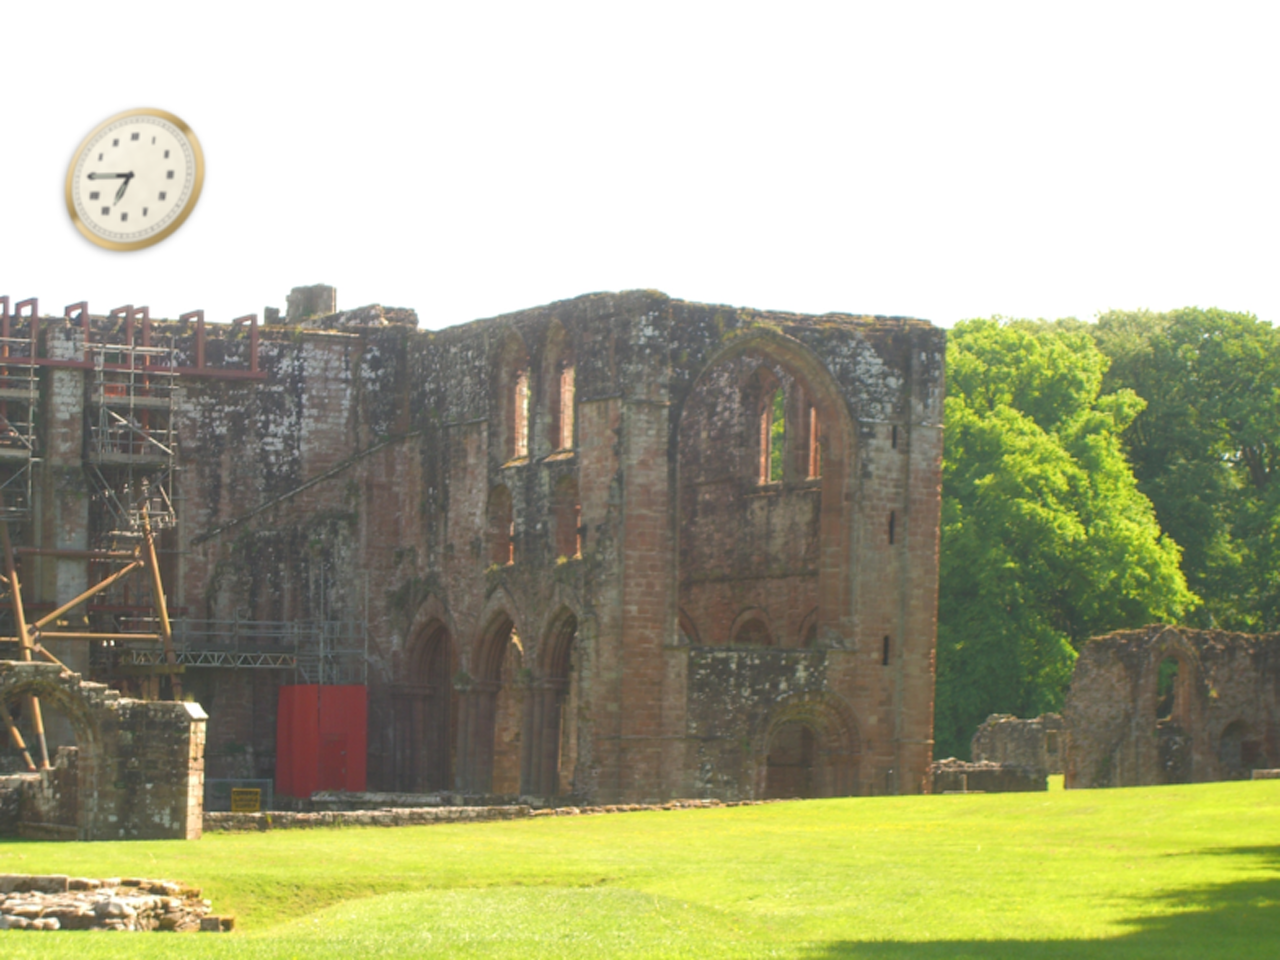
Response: 6:45
